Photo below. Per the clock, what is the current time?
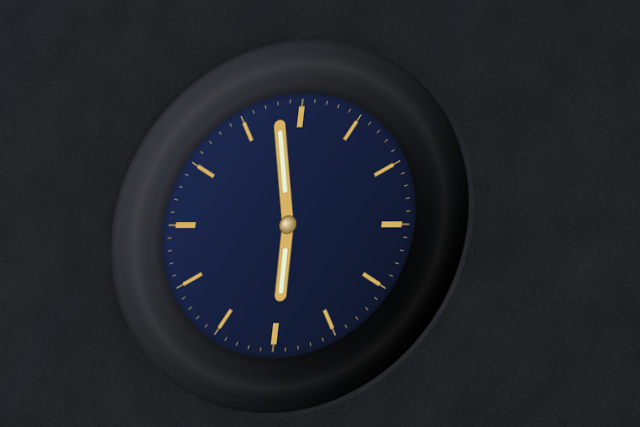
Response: 5:58
